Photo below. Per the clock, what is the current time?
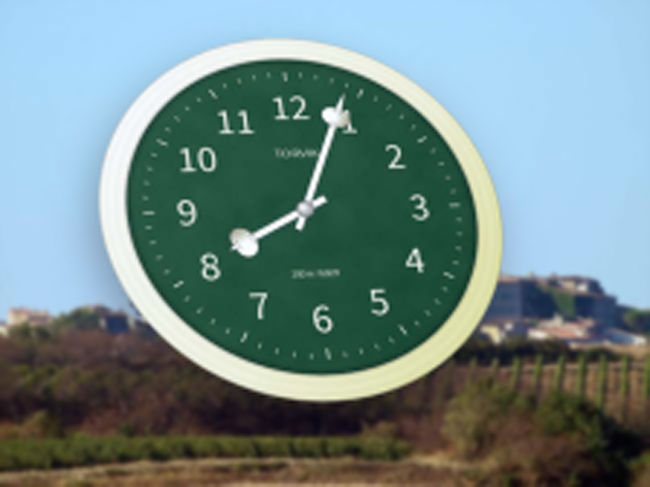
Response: 8:04
